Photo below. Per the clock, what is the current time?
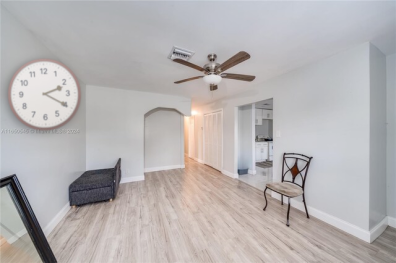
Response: 2:20
